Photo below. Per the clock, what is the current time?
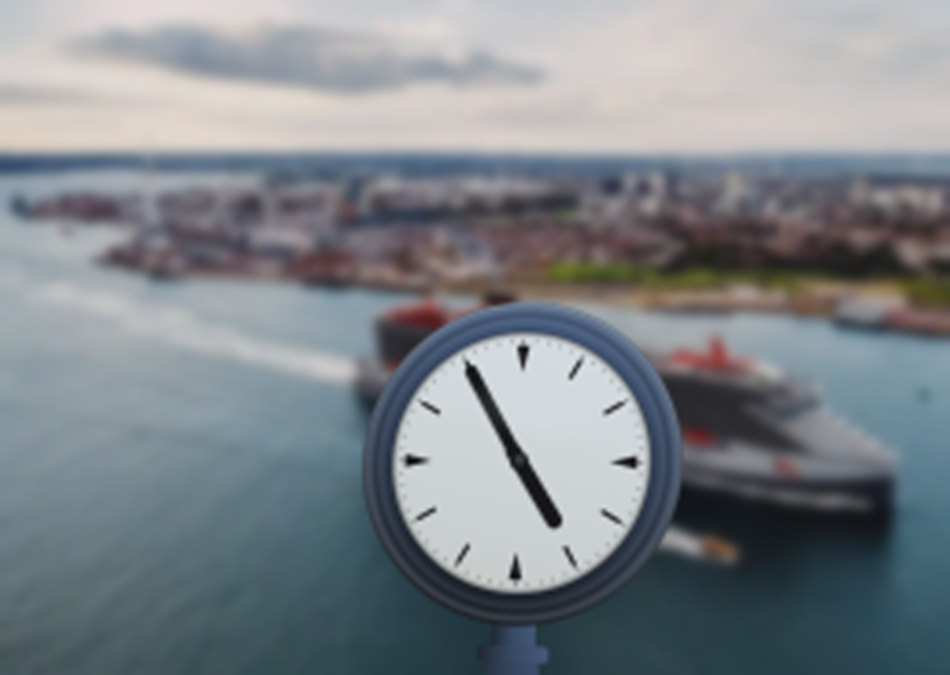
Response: 4:55
